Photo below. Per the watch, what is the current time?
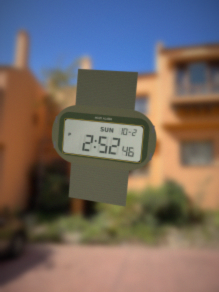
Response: 2:52:46
